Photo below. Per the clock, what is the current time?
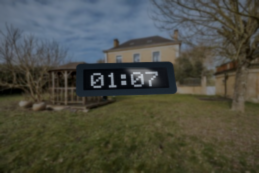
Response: 1:07
